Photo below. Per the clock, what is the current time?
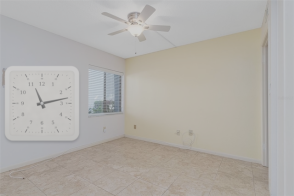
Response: 11:13
